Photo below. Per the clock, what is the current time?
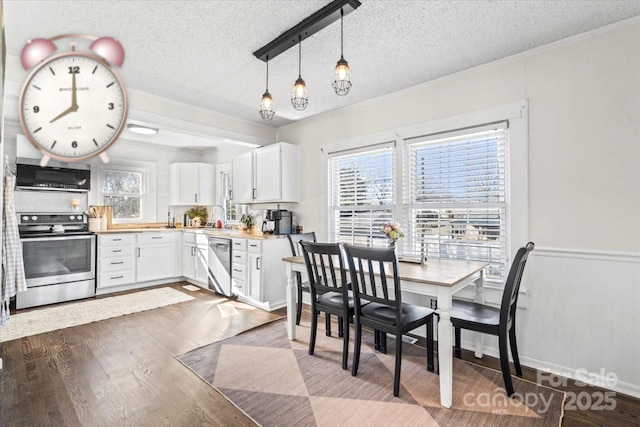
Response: 8:00
